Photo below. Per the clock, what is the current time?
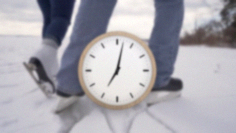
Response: 7:02
